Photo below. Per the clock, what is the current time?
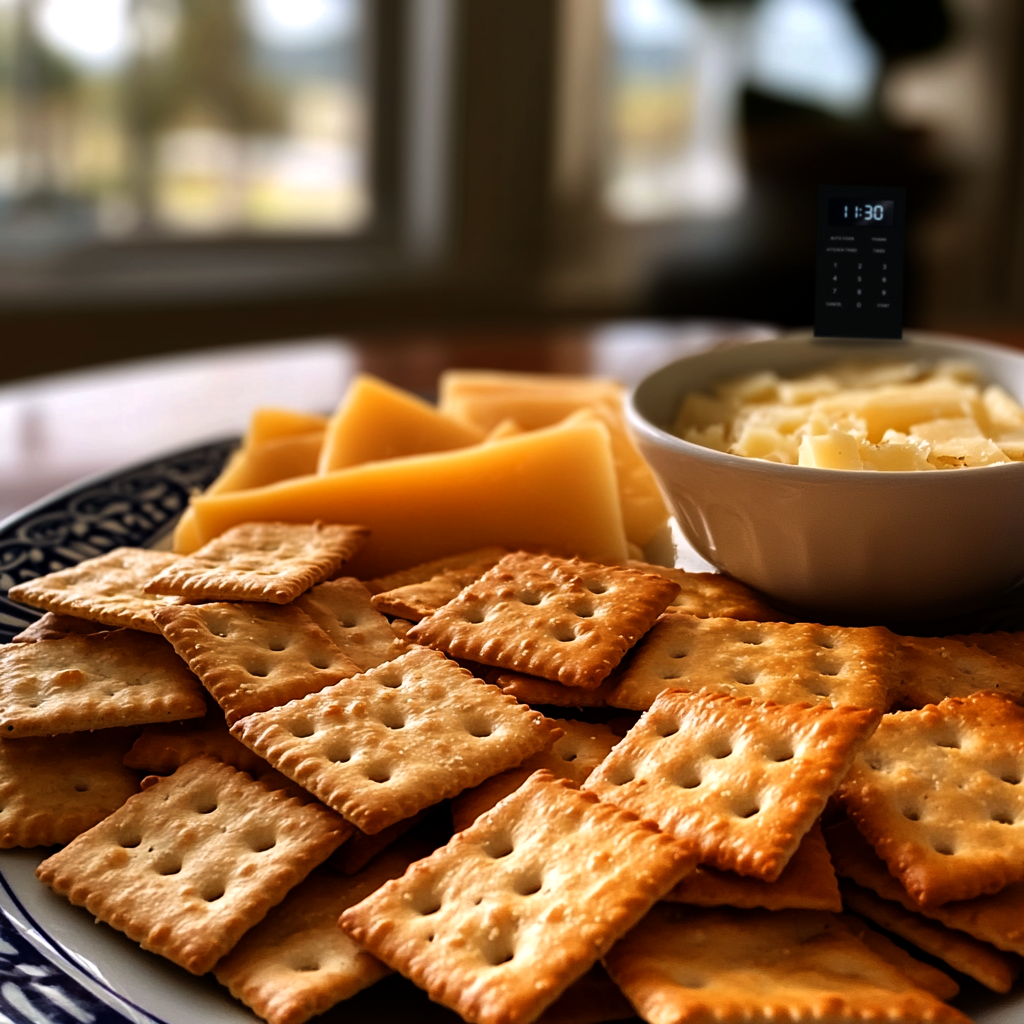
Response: 11:30
